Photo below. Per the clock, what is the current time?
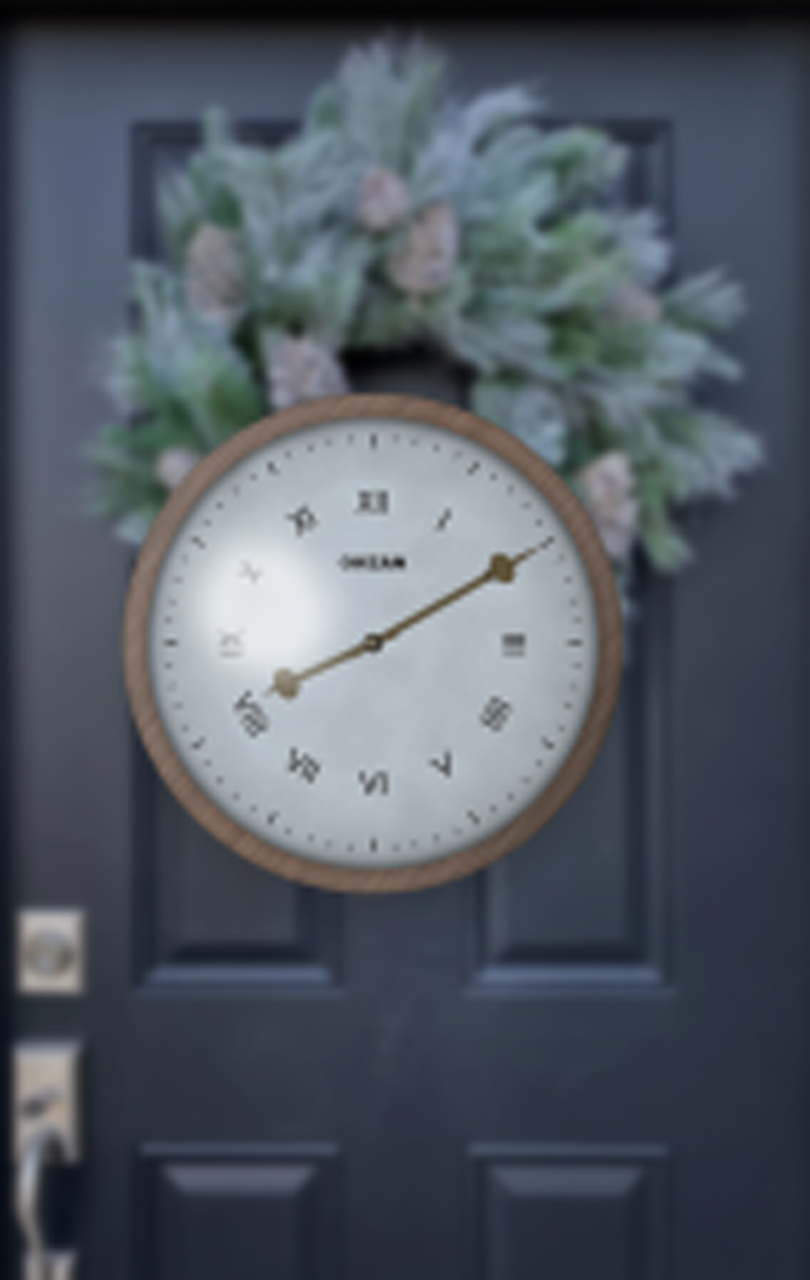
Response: 8:10
